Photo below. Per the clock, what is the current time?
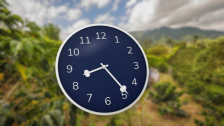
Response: 8:24
